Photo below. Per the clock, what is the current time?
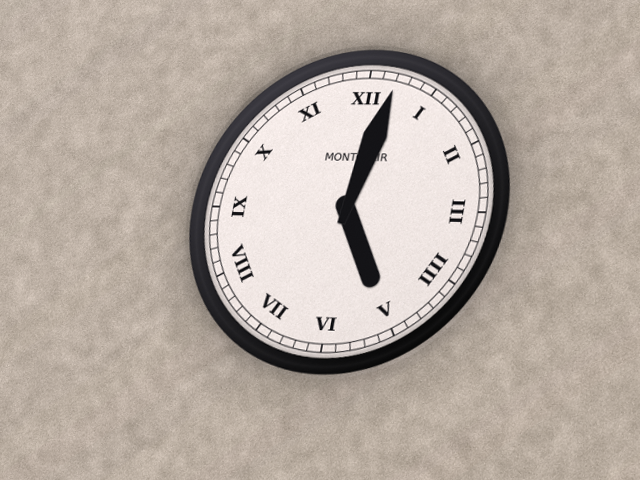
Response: 5:02
